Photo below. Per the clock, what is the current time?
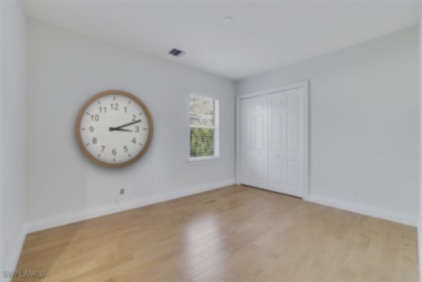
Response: 3:12
